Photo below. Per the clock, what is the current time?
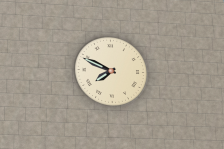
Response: 7:49
